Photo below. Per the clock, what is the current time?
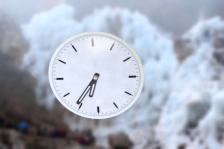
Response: 6:36
